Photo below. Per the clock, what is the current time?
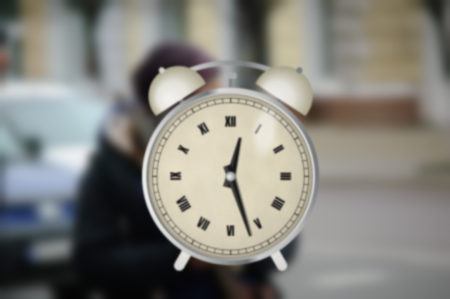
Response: 12:27
